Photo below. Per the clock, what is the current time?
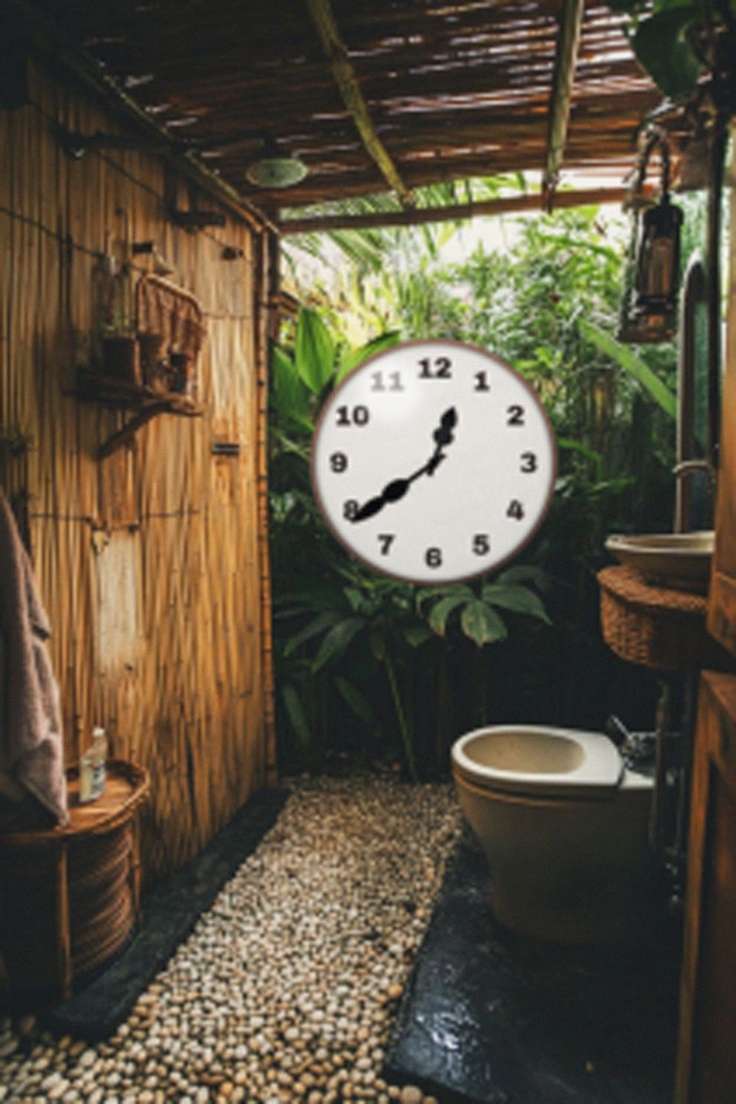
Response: 12:39
